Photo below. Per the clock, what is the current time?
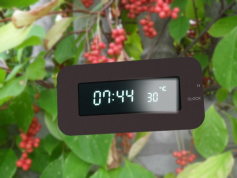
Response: 7:44
